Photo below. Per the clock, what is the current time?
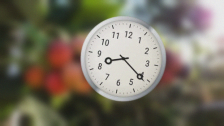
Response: 8:21
